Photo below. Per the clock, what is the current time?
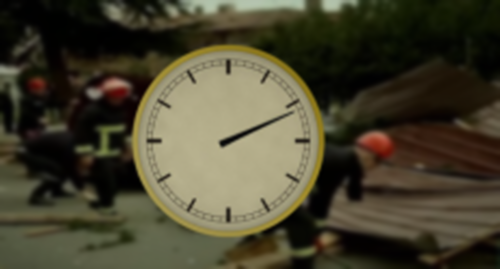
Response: 2:11
